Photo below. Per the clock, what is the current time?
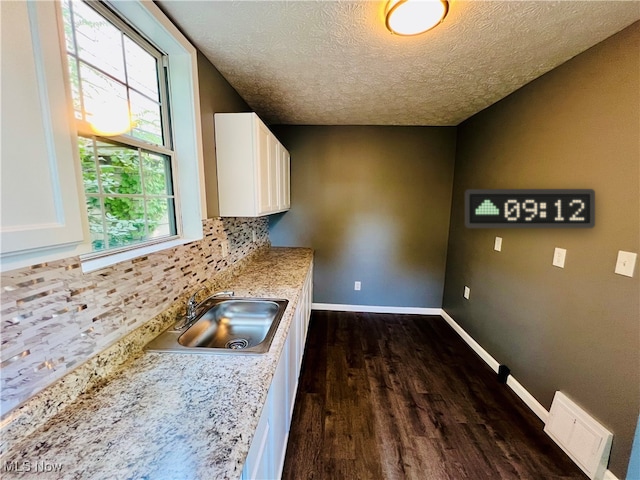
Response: 9:12
